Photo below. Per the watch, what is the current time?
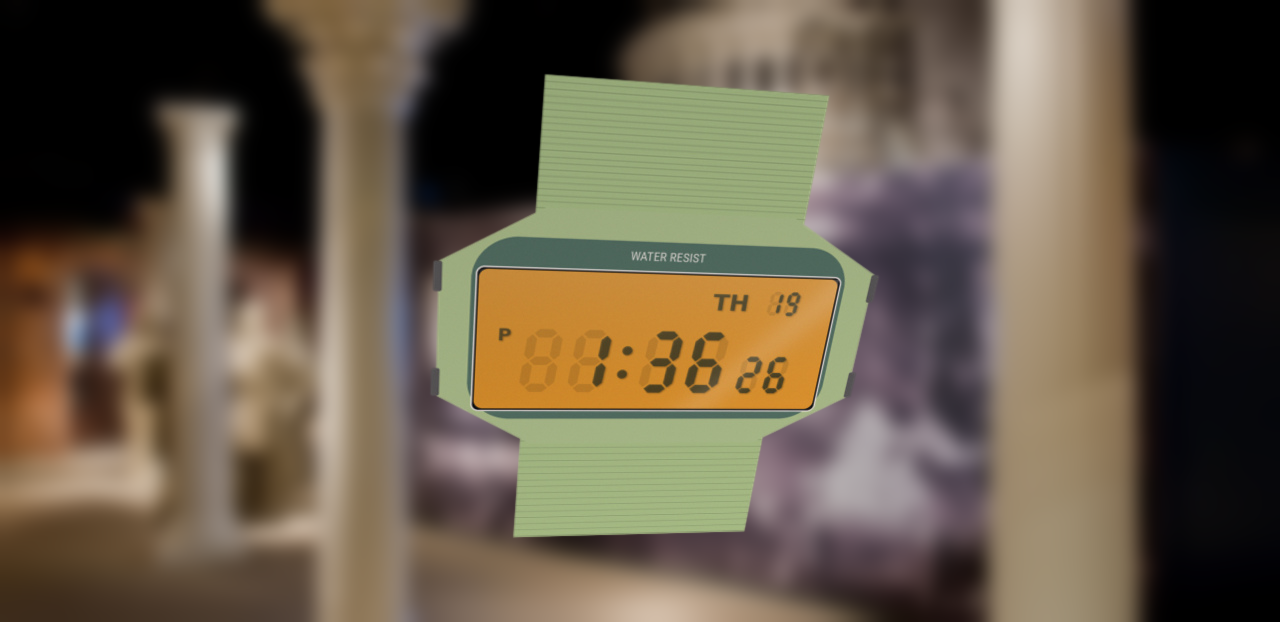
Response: 1:36:26
